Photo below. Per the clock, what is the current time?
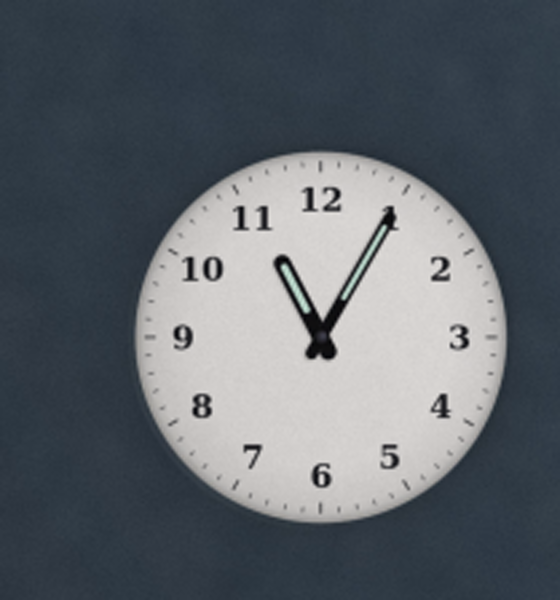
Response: 11:05
